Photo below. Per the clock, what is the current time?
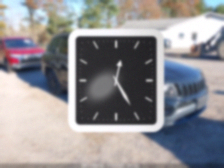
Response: 12:25
